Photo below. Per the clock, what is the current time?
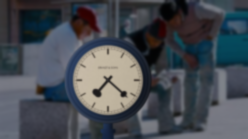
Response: 7:22
